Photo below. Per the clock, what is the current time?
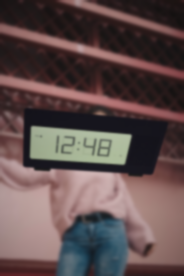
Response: 12:48
